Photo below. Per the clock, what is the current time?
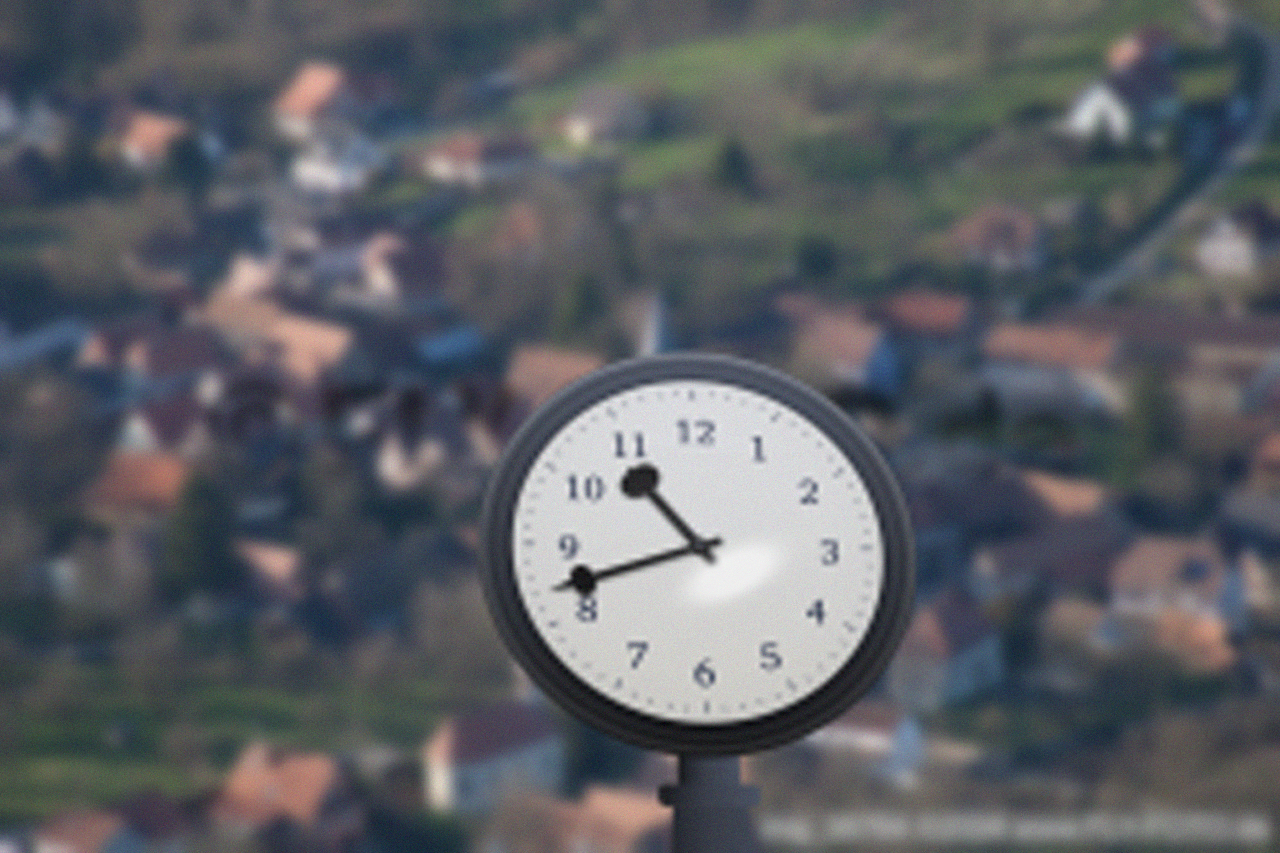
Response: 10:42
